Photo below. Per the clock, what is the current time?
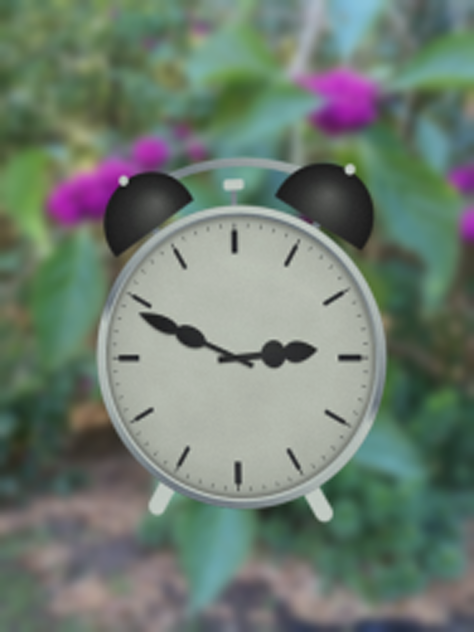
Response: 2:49
